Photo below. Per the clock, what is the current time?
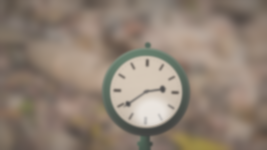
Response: 2:39
